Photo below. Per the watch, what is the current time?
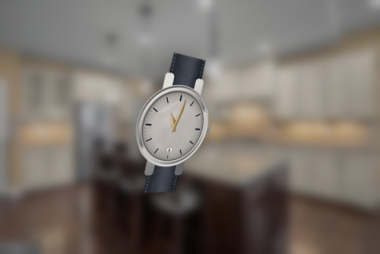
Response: 11:02
